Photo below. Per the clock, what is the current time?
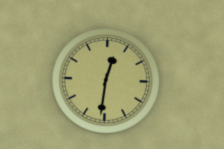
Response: 12:31
